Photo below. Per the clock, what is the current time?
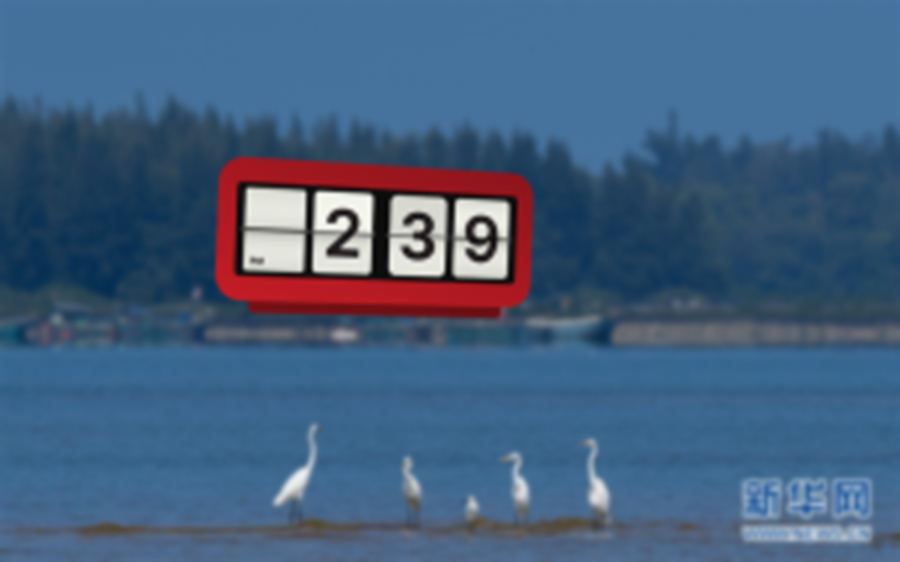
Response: 2:39
